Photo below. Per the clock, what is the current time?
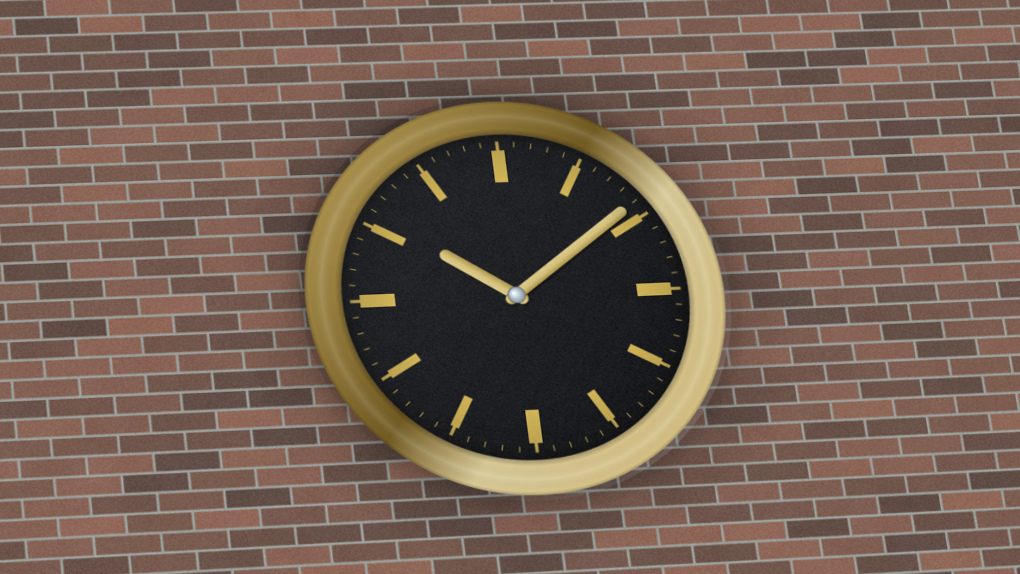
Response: 10:09
